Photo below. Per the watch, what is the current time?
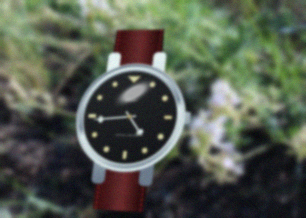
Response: 4:44
